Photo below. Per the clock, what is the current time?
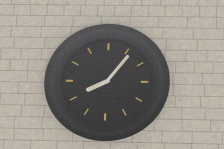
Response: 8:06
